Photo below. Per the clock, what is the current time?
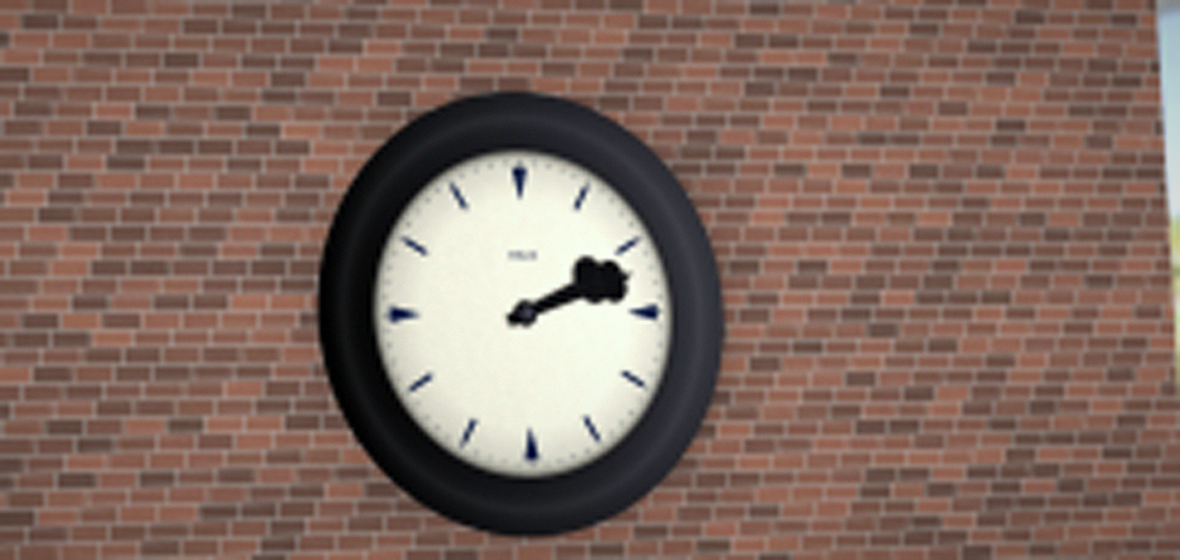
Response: 2:12
